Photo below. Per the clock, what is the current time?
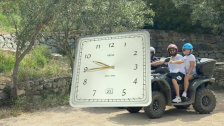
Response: 9:44
